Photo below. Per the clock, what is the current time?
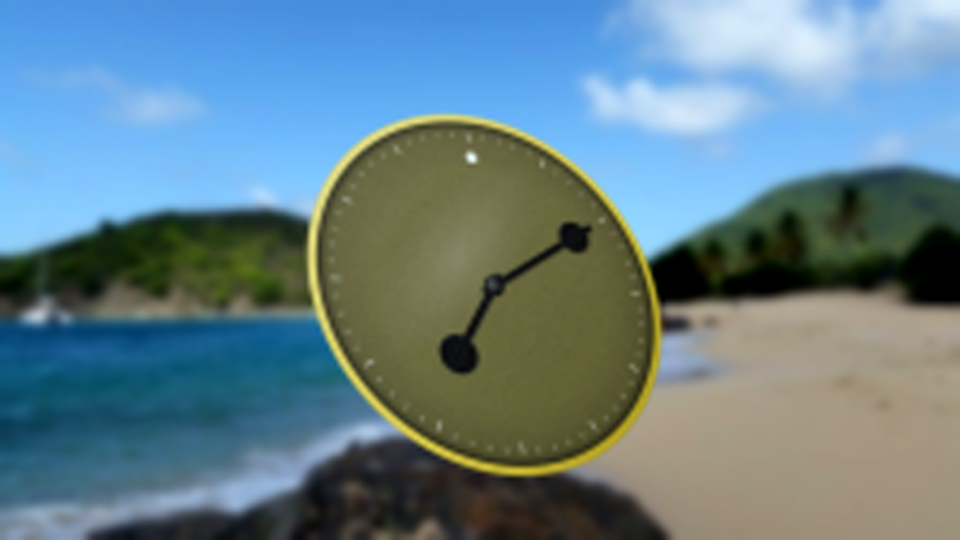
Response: 7:10
